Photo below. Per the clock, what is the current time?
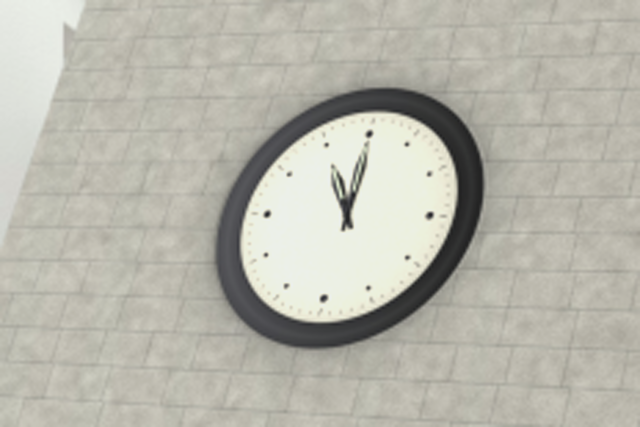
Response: 11:00
